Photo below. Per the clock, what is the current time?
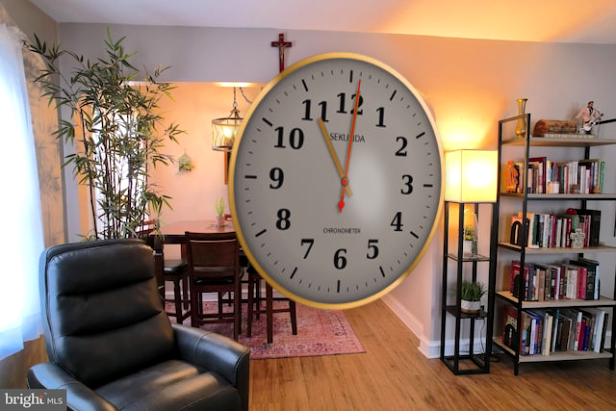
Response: 11:01:01
